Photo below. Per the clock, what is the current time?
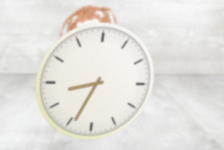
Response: 8:34
